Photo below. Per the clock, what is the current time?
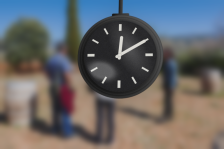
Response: 12:10
